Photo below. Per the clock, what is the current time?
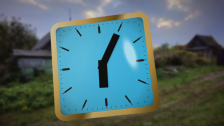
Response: 6:05
